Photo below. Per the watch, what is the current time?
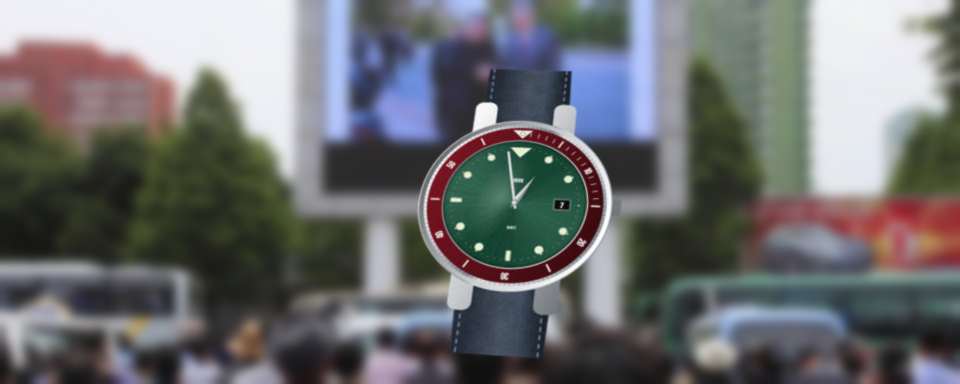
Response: 12:58
